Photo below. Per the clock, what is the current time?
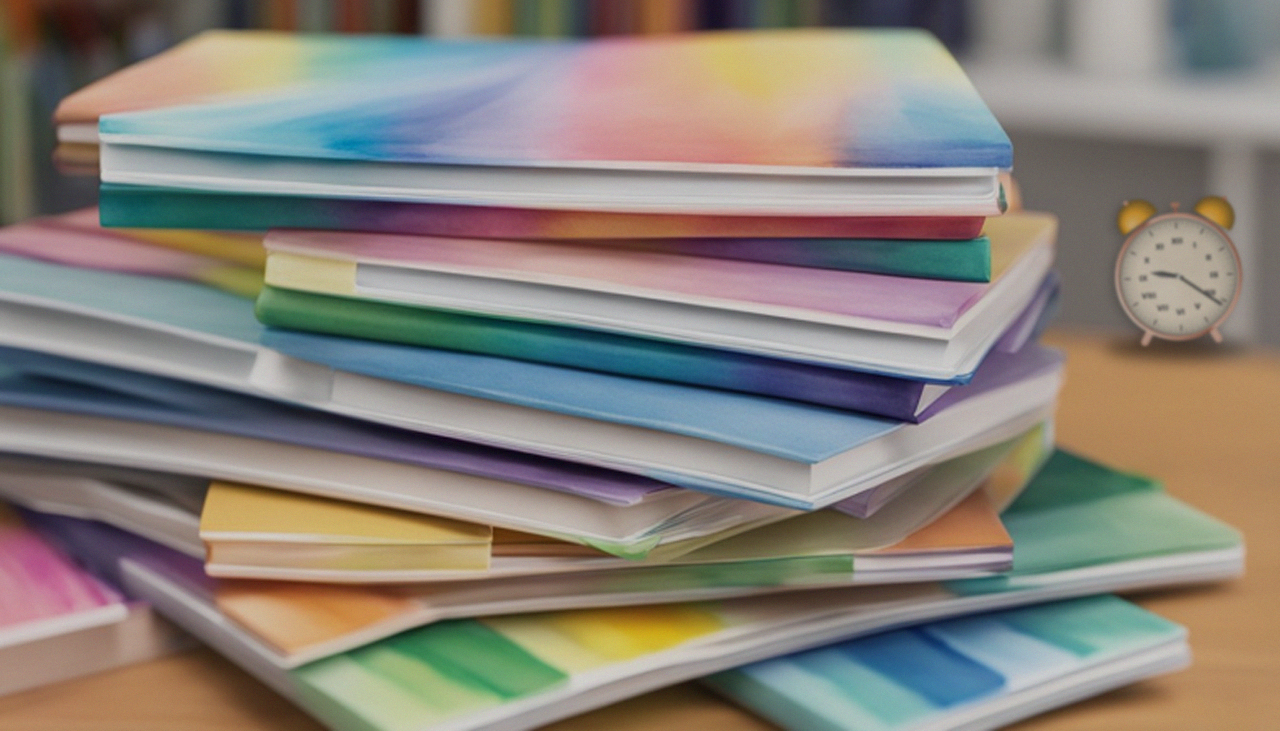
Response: 9:21
